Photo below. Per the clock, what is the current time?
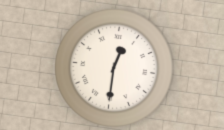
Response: 12:30
